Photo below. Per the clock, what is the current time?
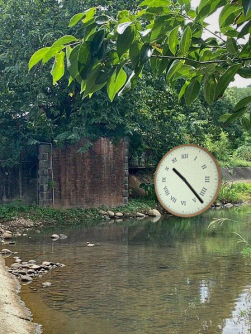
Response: 10:23
